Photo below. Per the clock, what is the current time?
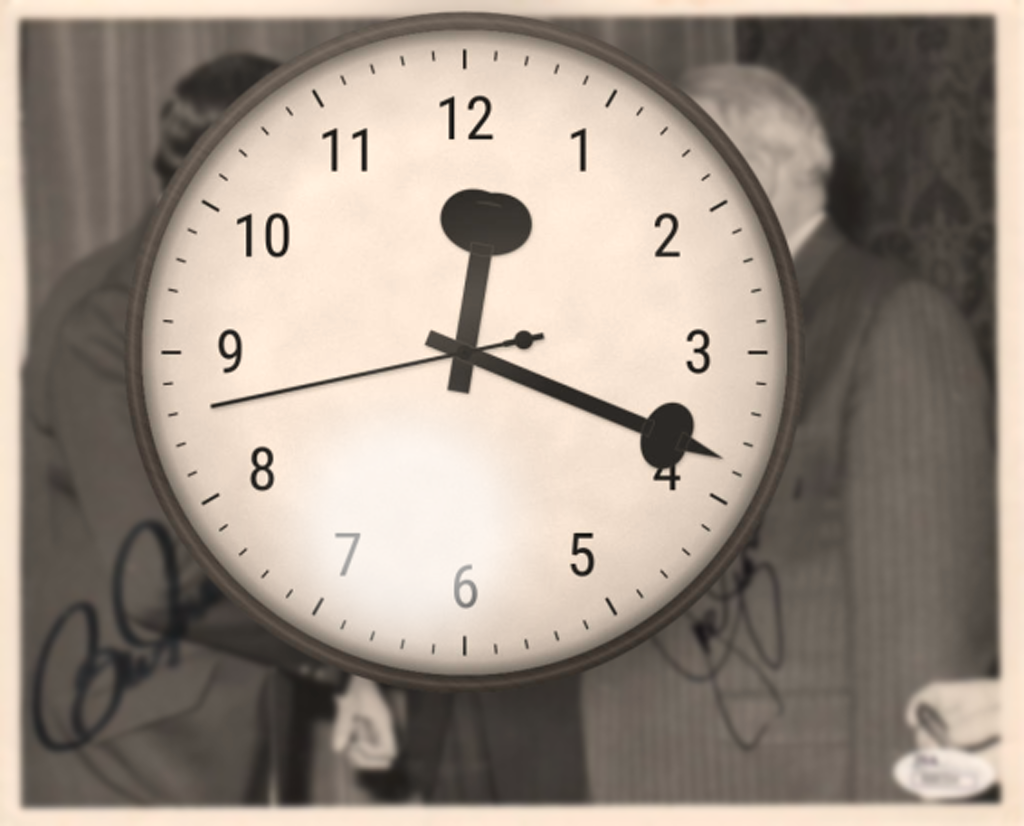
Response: 12:18:43
